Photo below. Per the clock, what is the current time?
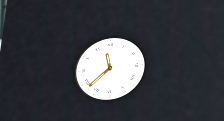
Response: 11:38
